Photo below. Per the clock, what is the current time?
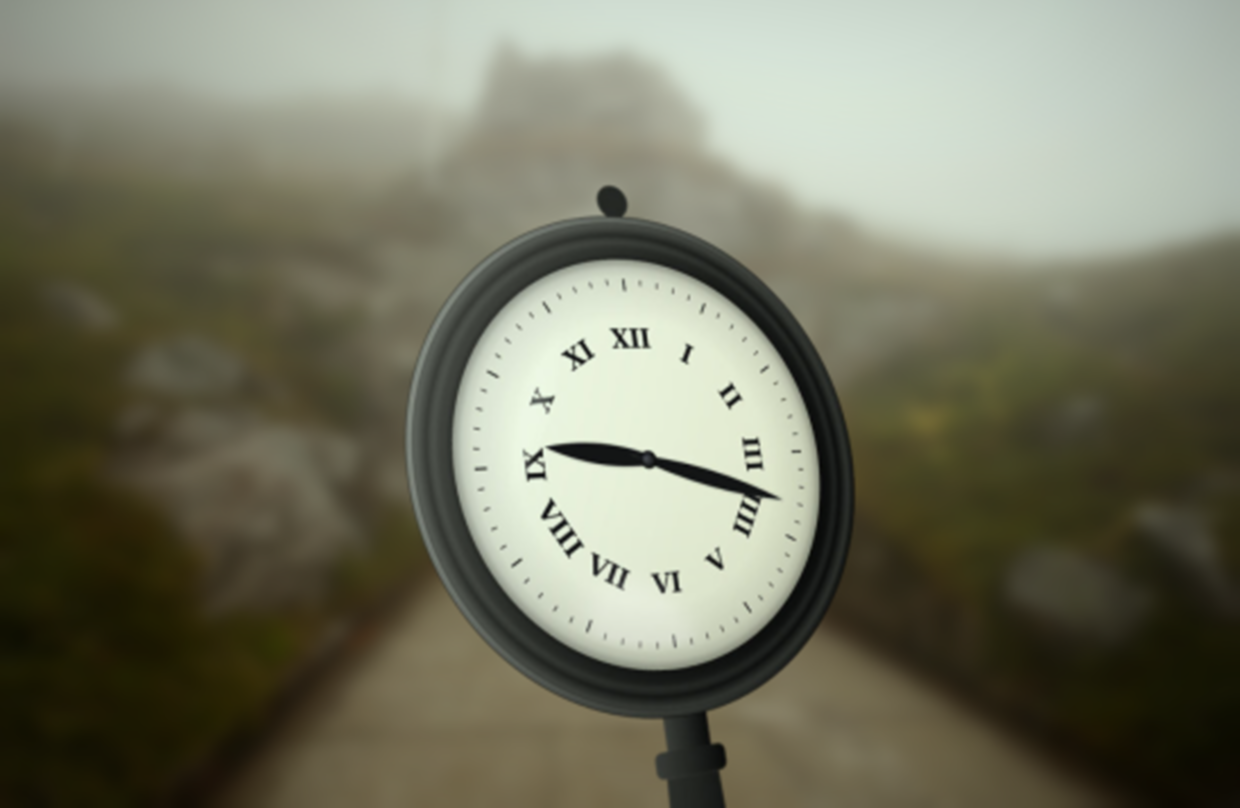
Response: 9:18
